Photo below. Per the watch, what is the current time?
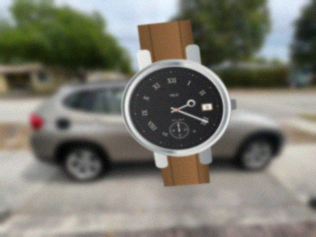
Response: 2:20
